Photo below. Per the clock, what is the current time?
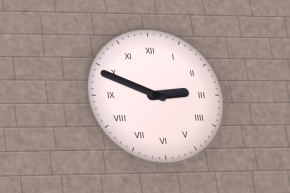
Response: 2:49
